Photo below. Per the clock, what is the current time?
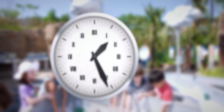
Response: 1:26
